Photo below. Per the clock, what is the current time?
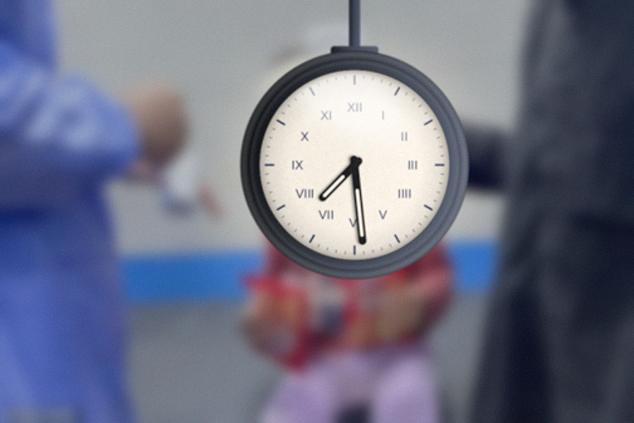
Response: 7:29
